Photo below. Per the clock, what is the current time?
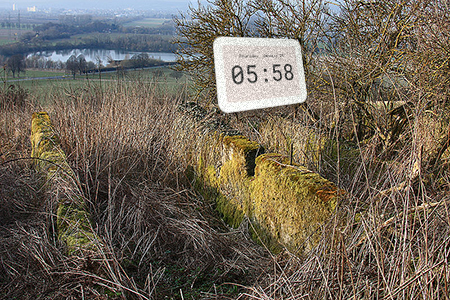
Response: 5:58
